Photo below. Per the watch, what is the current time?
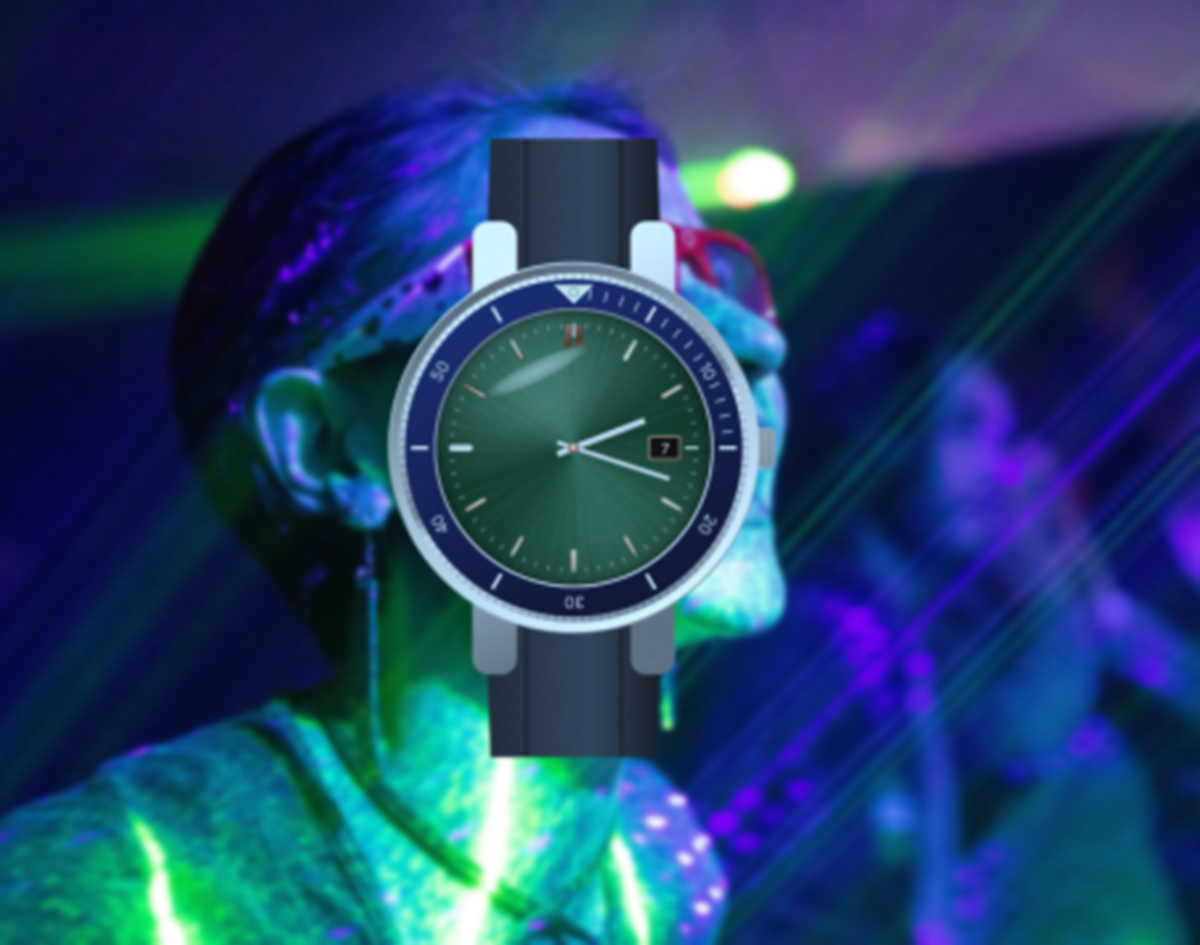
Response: 2:18
